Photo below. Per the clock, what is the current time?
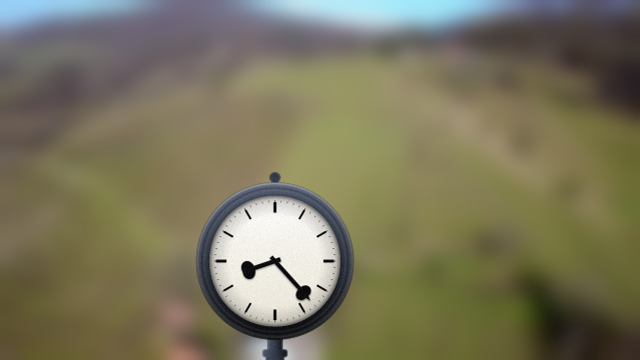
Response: 8:23
